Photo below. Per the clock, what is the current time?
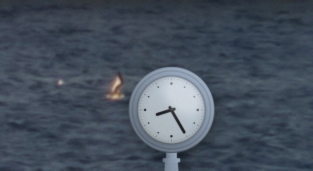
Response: 8:25
